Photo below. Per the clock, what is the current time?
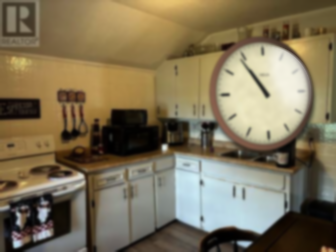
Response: 10:54
